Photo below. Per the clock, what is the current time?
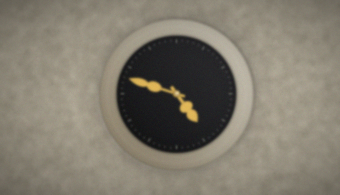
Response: 4:48
